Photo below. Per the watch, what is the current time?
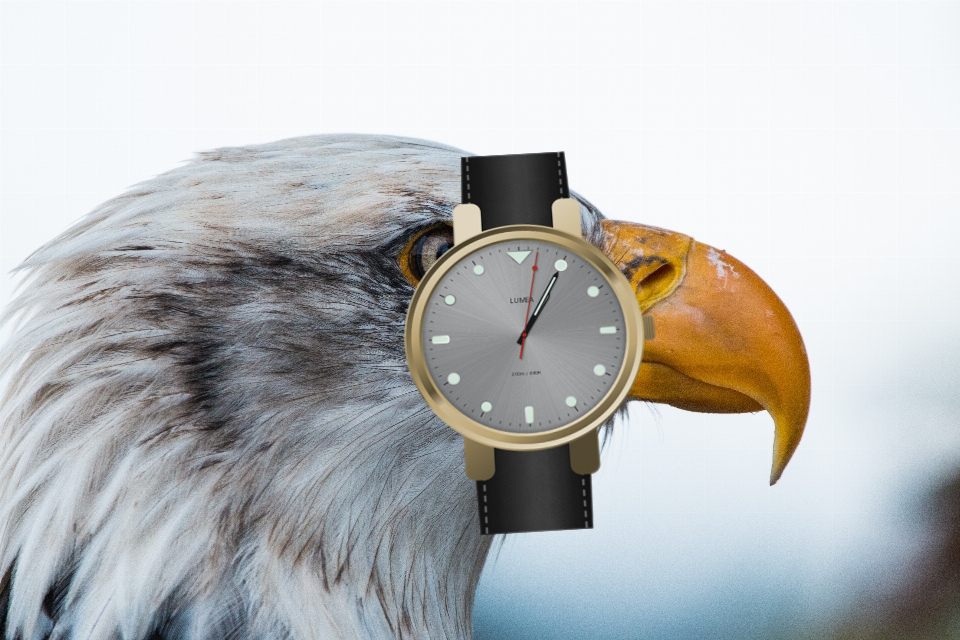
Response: 1:05:02
